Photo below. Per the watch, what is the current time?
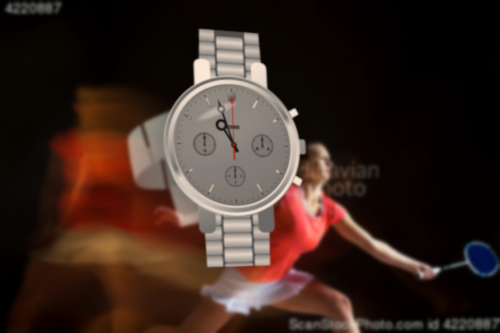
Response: 10:57
